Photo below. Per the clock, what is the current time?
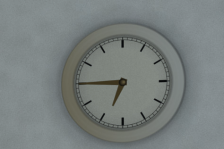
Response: 6:45
